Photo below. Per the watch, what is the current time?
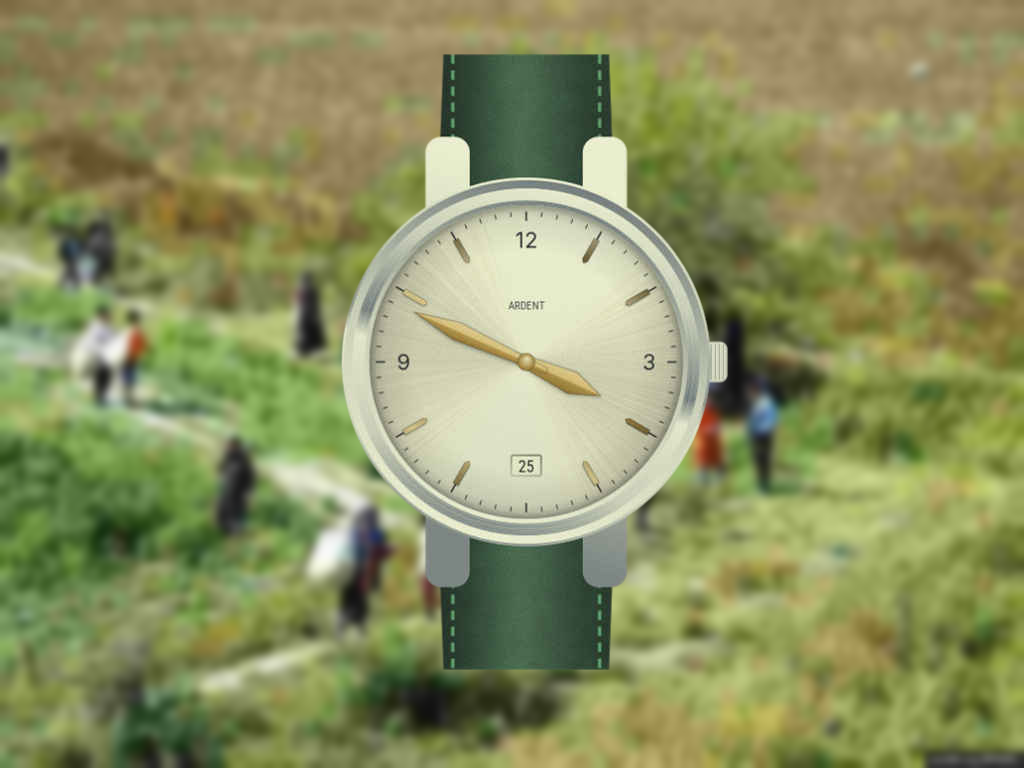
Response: 3:49
